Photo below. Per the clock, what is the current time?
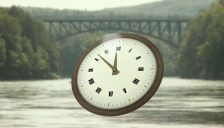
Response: 11:52
